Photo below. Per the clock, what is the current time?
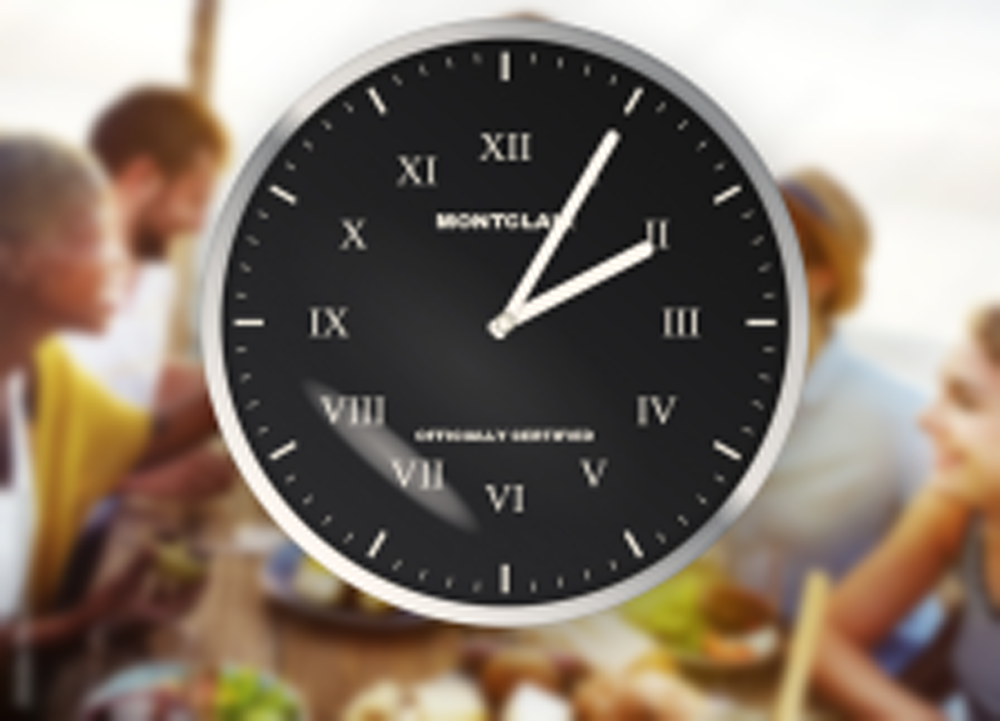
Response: 2:05
